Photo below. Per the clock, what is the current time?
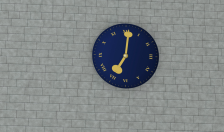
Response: 7:01
